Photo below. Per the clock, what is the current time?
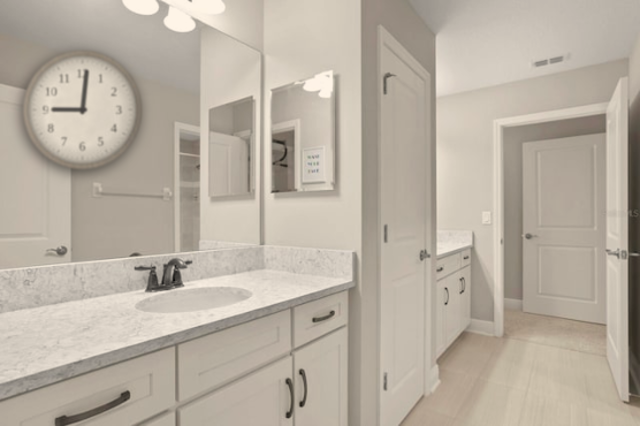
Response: 9:01
